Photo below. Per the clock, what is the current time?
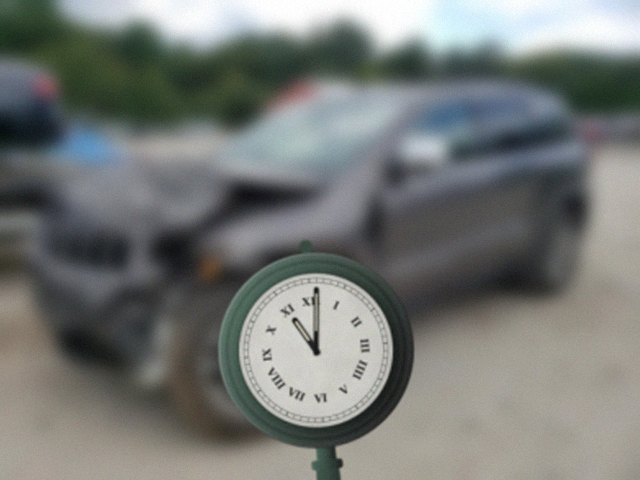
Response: 11:01
